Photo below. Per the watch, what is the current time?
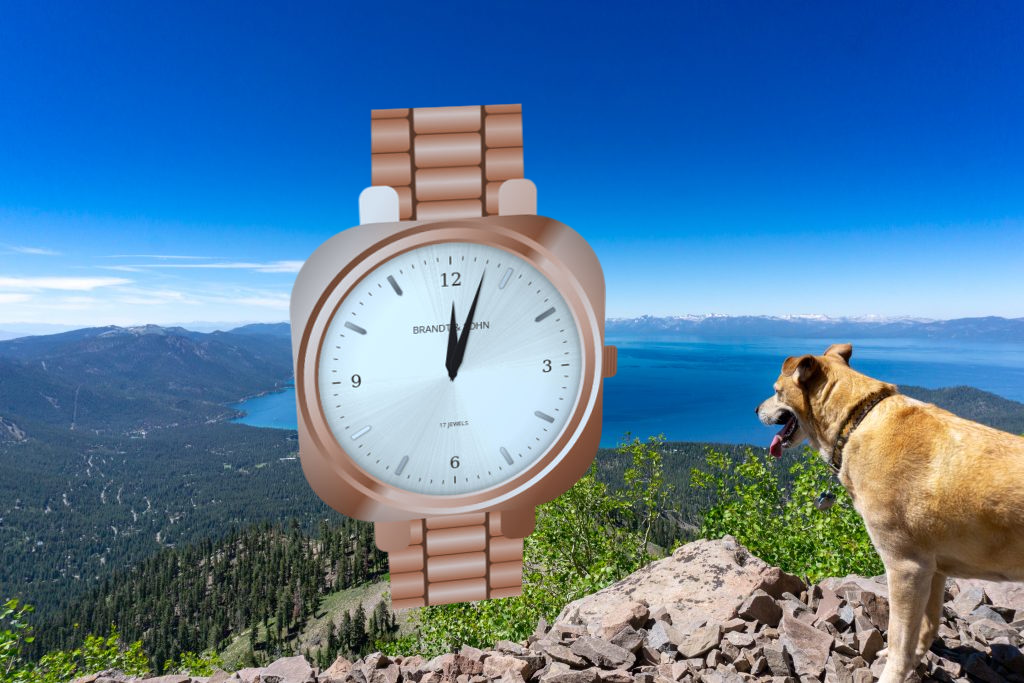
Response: 12:03
